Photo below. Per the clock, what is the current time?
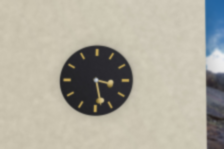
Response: 3:28
